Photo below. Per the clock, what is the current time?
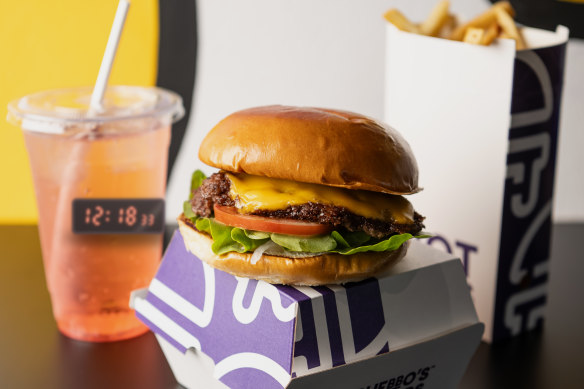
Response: 12:18
